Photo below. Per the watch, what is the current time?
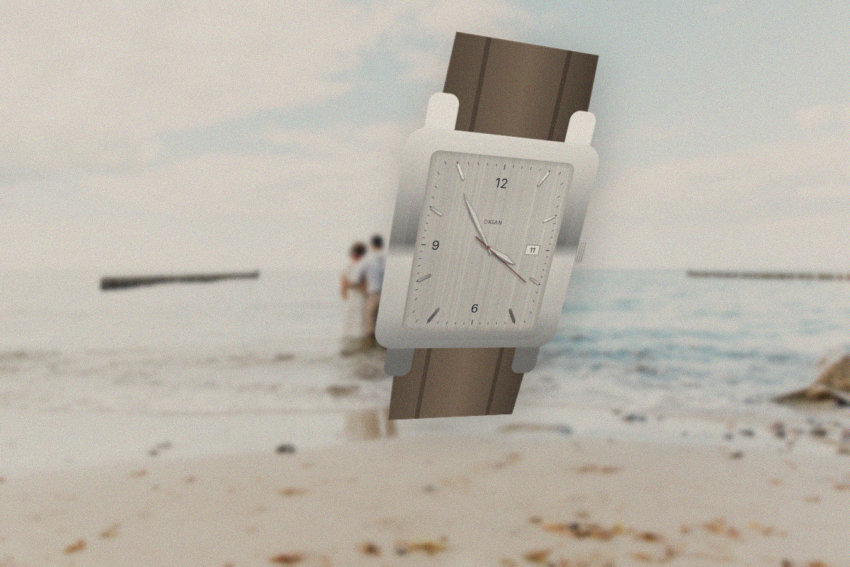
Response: 3:54:21
